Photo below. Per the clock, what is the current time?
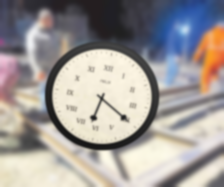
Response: 6:20
